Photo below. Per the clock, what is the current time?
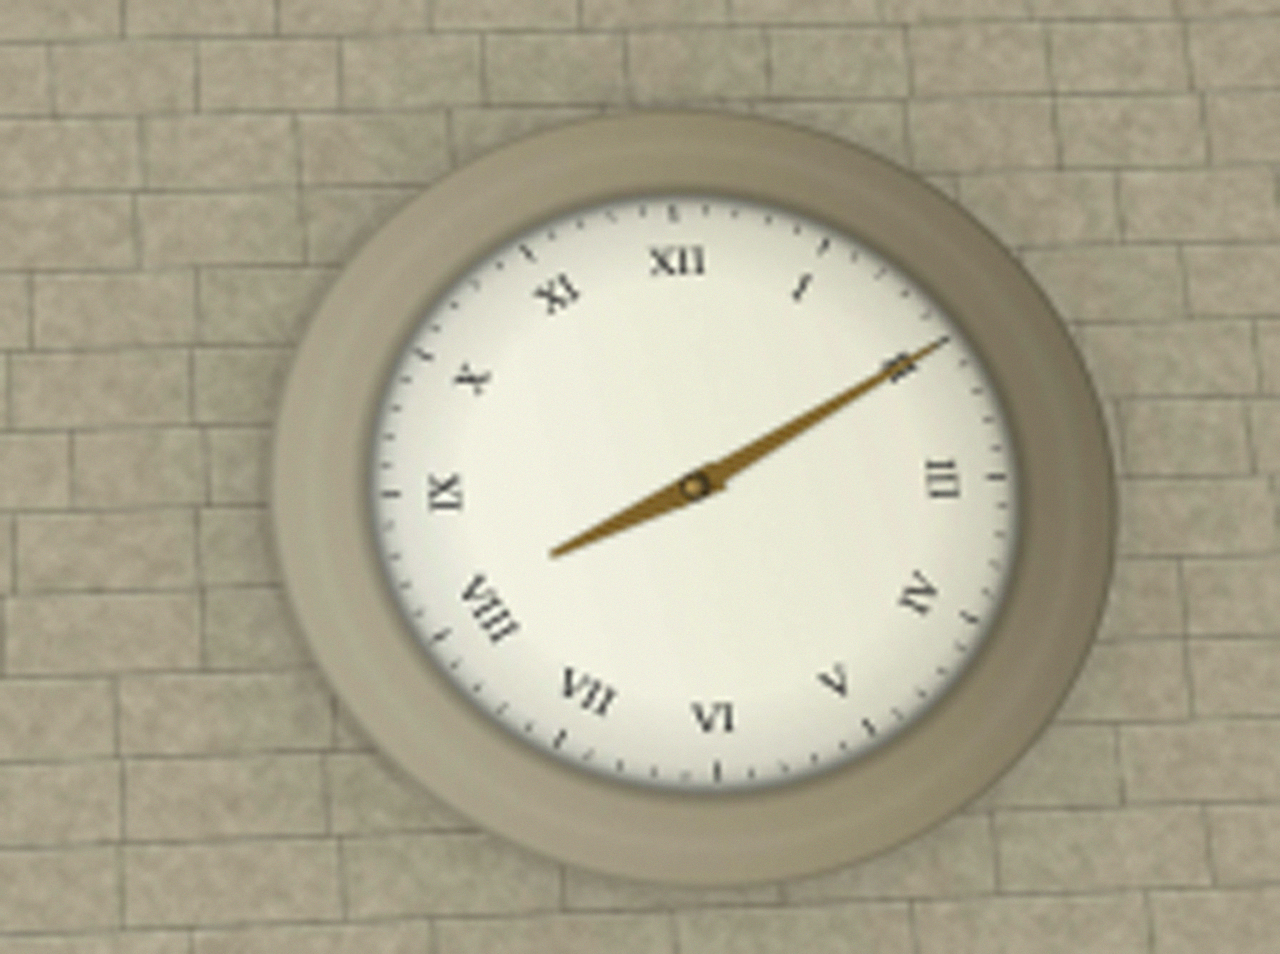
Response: 8:10
